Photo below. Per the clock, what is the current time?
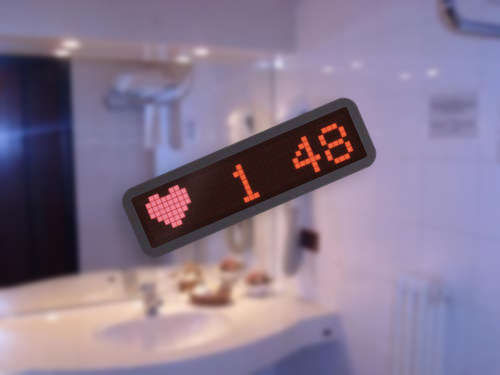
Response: 1:48
